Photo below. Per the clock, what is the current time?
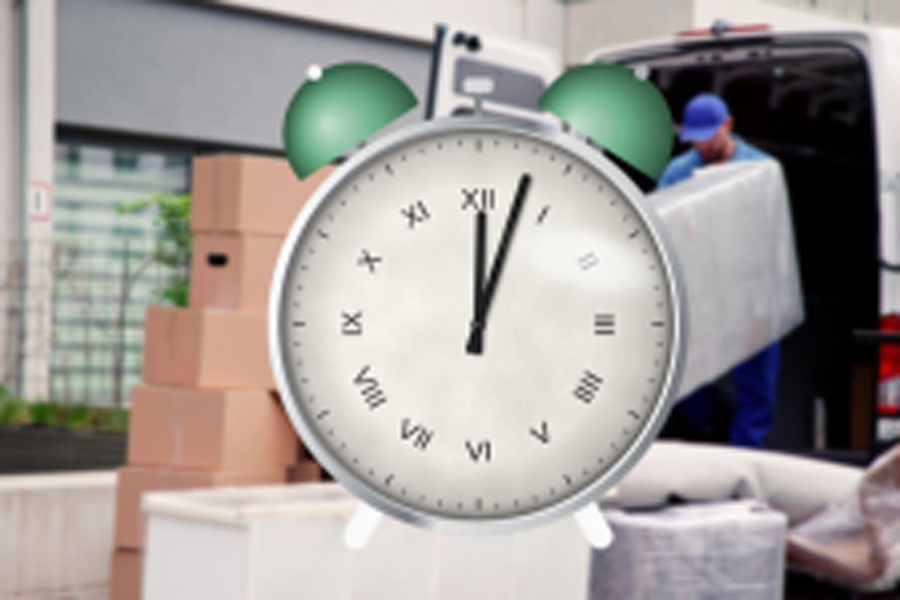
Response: 12:03
